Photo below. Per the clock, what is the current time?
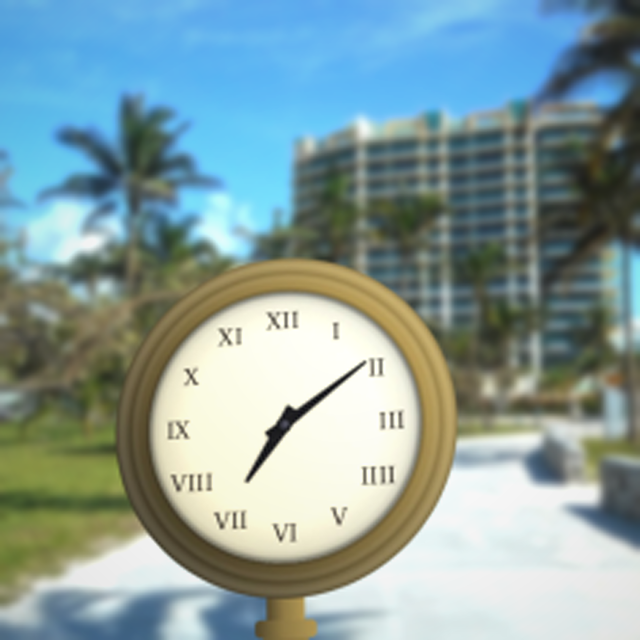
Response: 7:09
